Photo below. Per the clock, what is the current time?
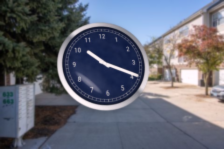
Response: 10:19
